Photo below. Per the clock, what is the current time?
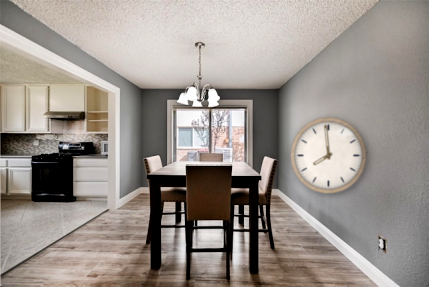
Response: 7:59
